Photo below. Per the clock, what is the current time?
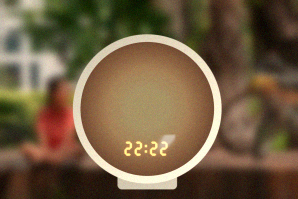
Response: 22:22
